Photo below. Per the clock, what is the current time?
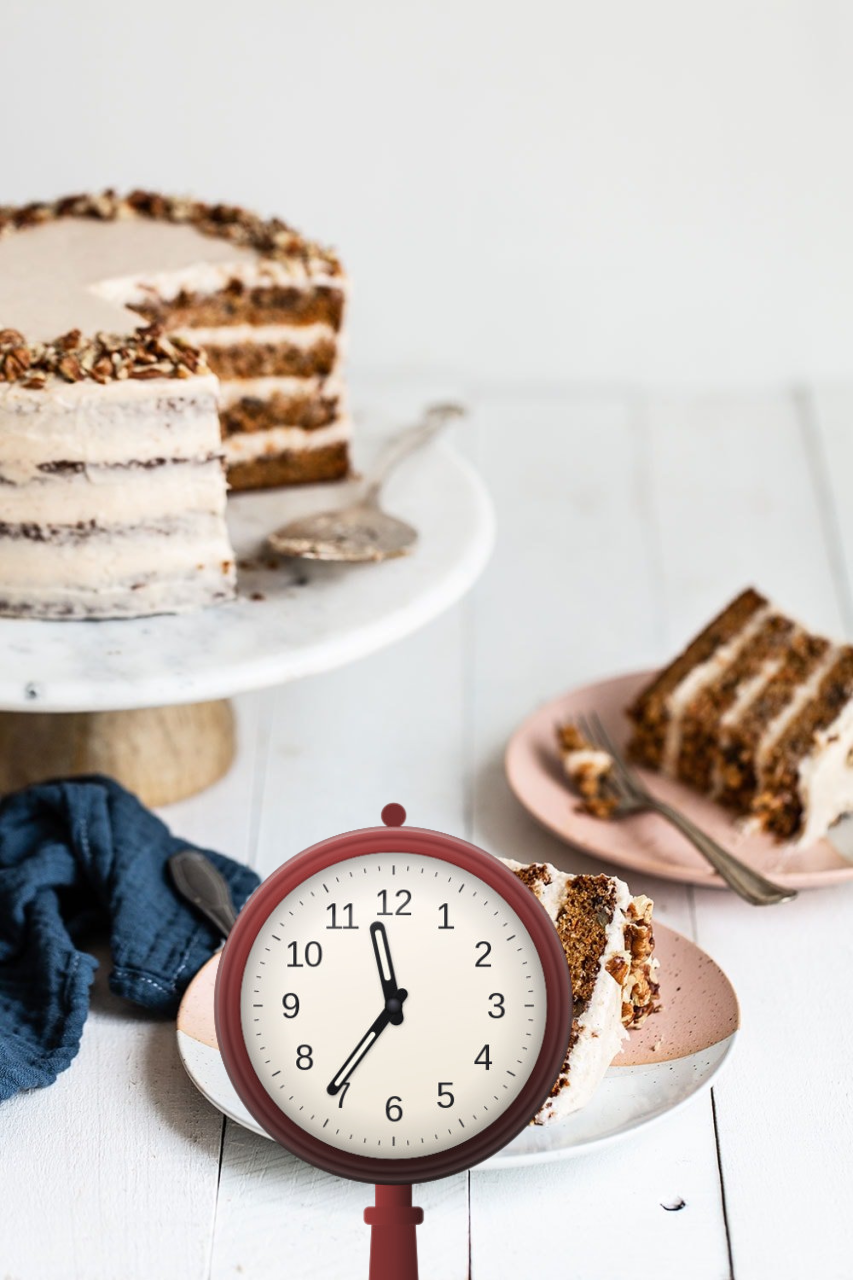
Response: 11:36
